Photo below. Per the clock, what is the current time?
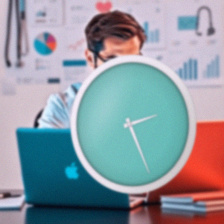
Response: 2:26
